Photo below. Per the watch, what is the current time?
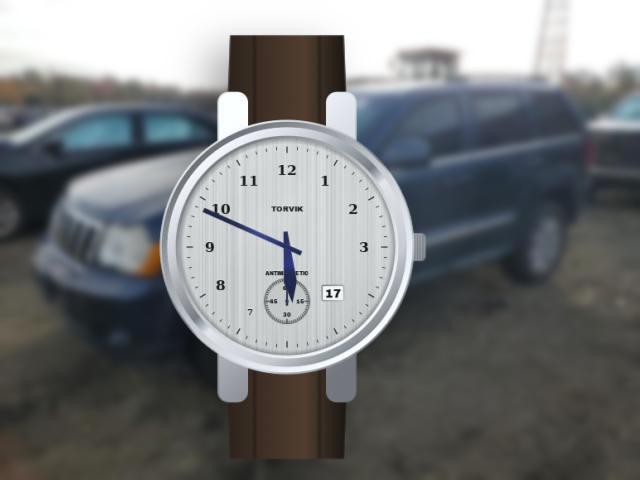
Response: 5:49
